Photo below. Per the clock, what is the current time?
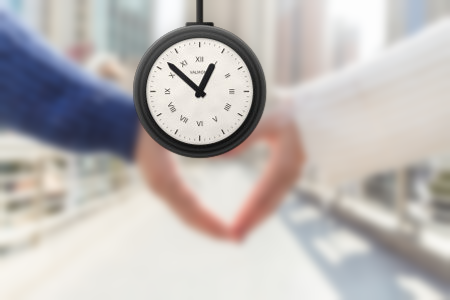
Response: 12:52
